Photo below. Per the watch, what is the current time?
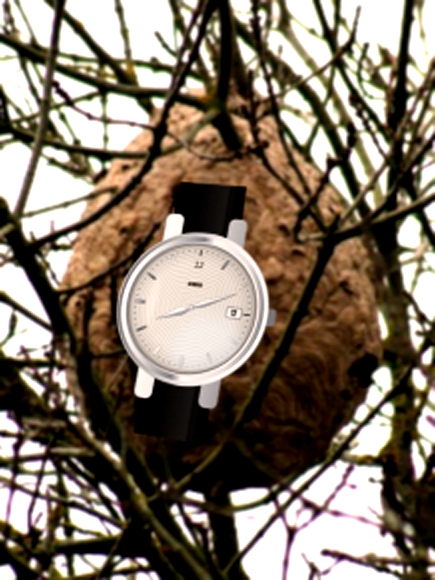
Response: 8:11
